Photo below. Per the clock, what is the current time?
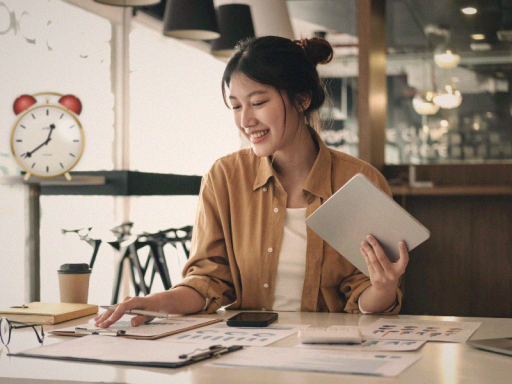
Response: 12:39
